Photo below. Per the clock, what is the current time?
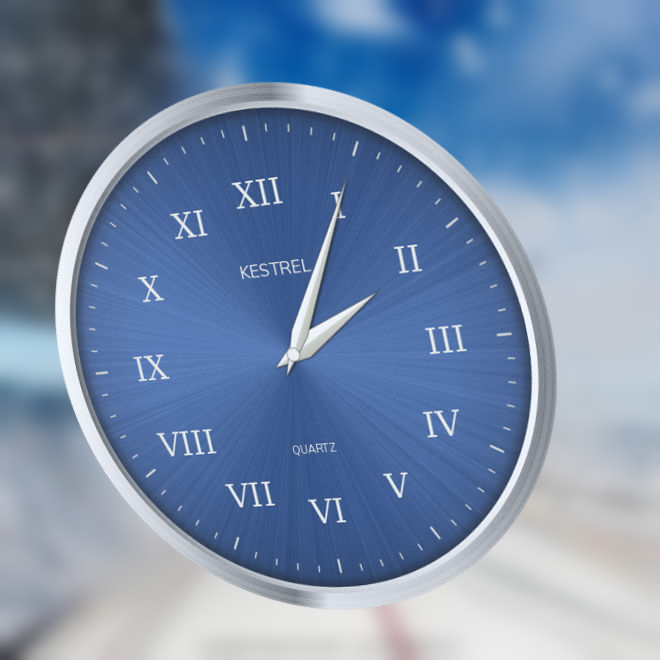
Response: 2:05
